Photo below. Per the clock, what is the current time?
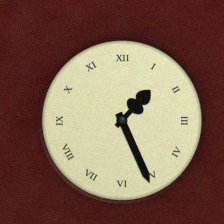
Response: 1:26
